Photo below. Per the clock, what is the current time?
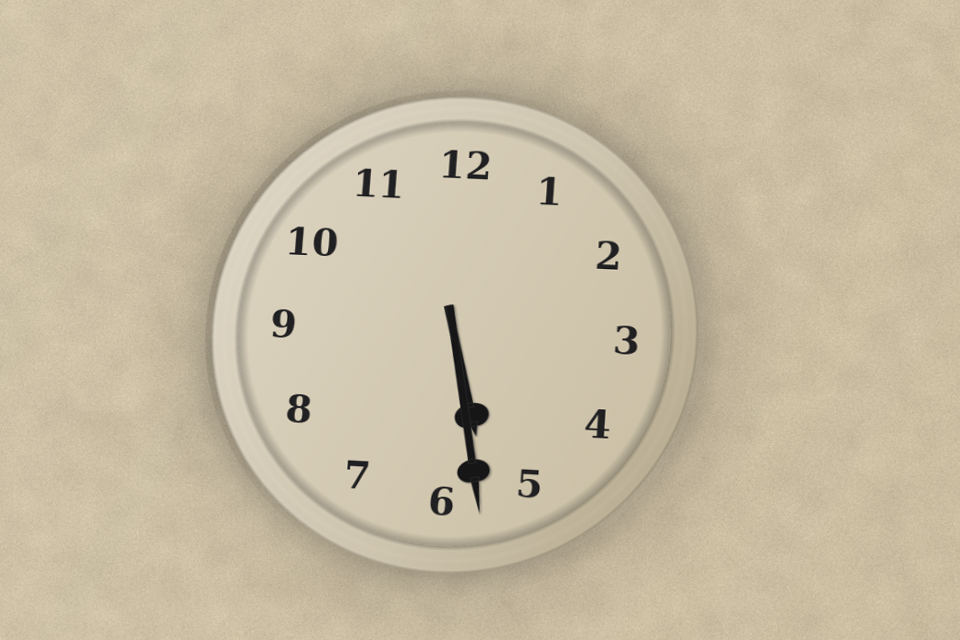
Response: 5:28
